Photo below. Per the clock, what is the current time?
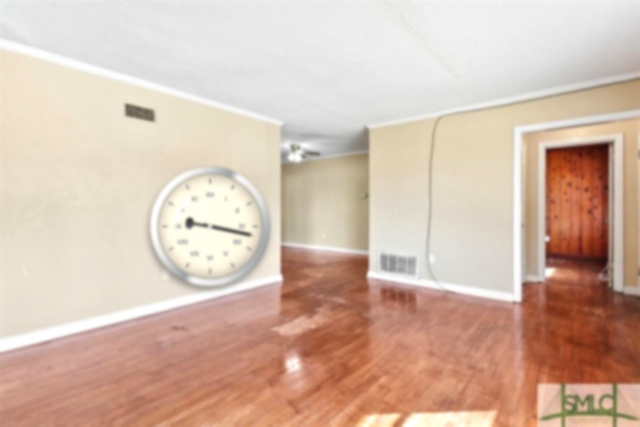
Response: 9:17
